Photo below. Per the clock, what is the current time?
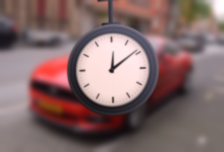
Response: 12:09
